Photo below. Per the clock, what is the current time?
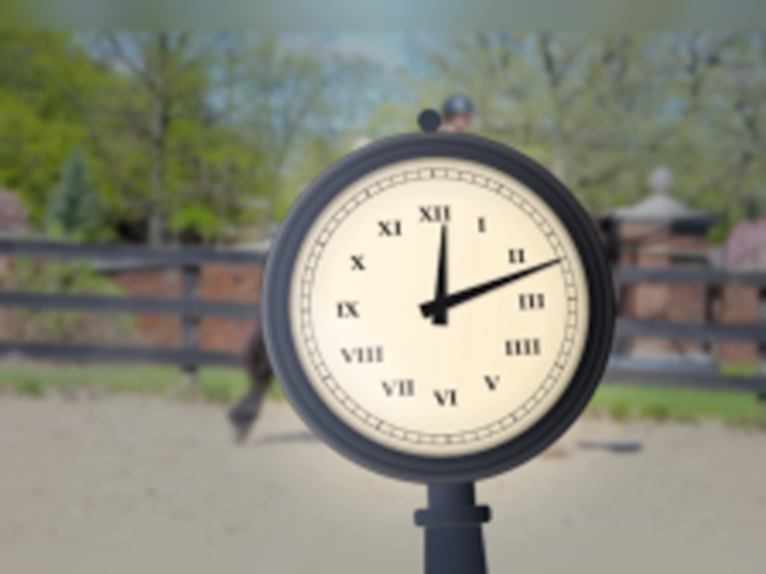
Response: 12:12
